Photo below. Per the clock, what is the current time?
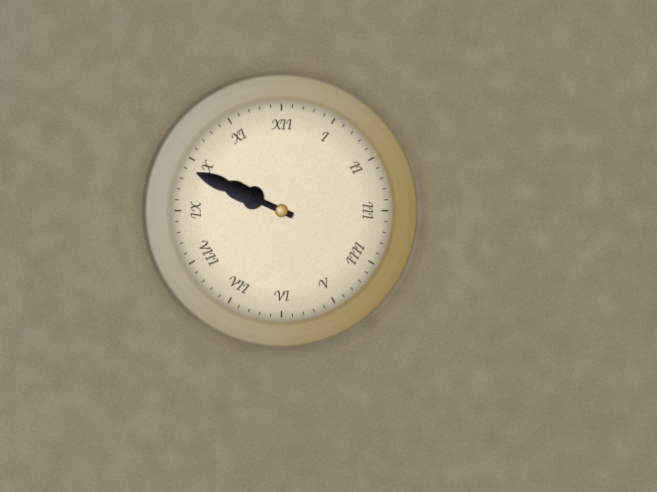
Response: 9:49
